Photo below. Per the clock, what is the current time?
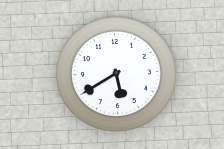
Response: 5:40
